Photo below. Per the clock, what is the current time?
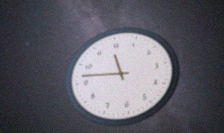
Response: 11:47
